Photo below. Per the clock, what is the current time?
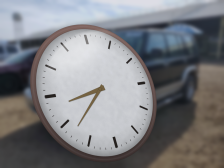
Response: 8:38
